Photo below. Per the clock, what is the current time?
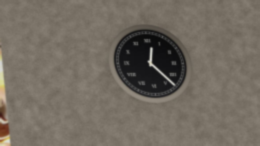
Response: 12:23
